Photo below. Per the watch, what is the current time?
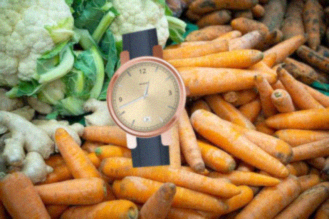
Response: 12:42
